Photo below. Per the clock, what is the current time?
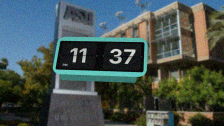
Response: 11:37
